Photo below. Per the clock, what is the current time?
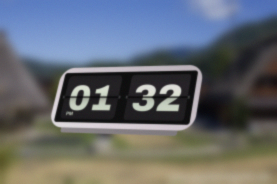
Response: 1:32
